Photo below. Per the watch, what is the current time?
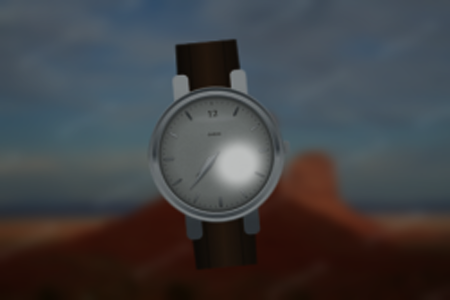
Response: 7:37
